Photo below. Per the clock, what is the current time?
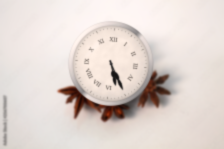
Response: 5:25
